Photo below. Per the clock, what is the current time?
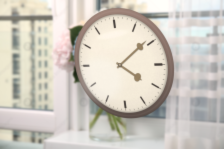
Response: 4:09
